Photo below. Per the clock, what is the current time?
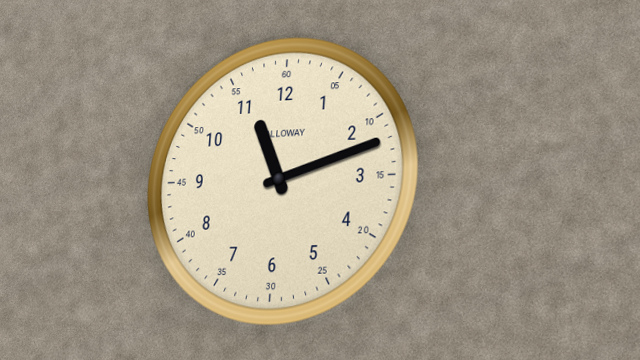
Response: 11:12
